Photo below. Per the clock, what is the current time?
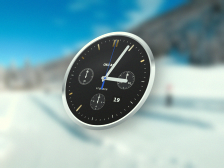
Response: 3:04
